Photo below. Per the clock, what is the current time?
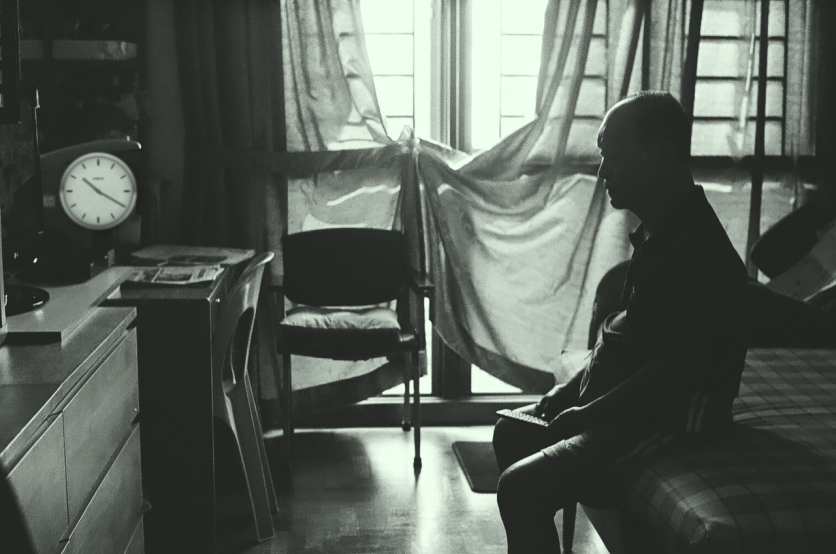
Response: 10:20
